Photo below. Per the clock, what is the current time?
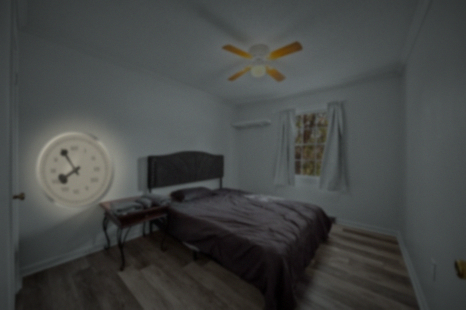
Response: 7:55
